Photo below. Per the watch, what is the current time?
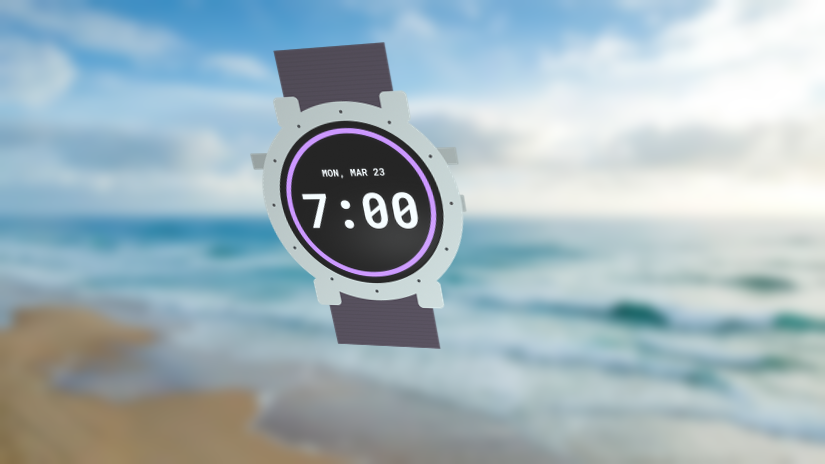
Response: 7:00
